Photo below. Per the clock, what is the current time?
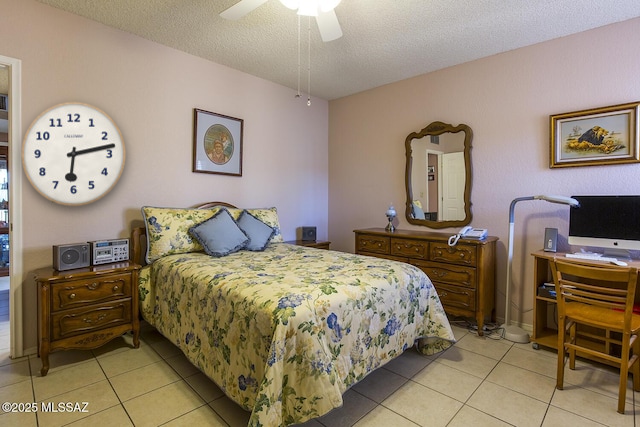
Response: 6:13
